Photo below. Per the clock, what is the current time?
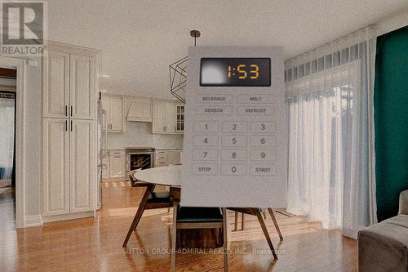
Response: 1:53
